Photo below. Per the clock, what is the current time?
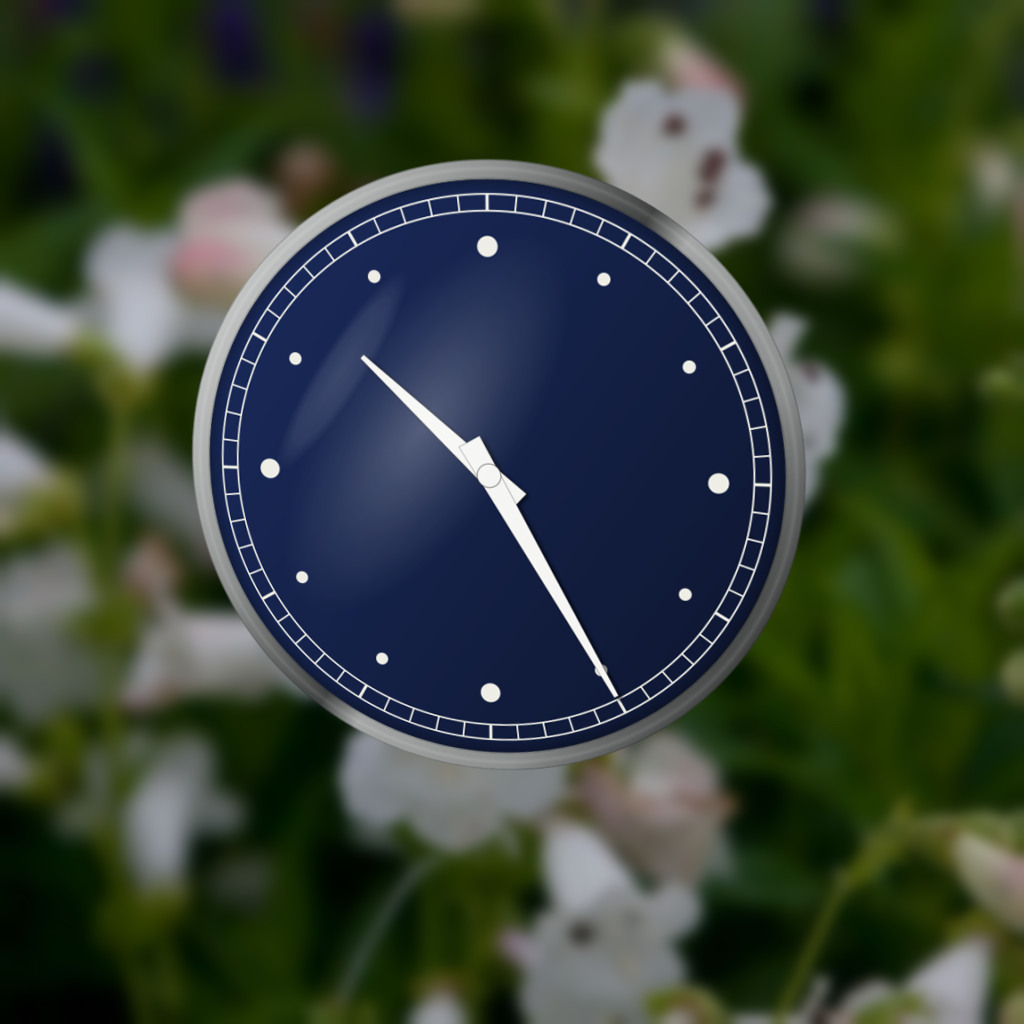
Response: 10:25
